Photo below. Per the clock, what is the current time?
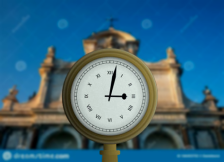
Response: 3:02
